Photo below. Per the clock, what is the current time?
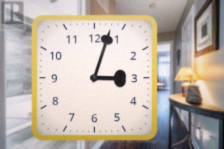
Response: 3:03
